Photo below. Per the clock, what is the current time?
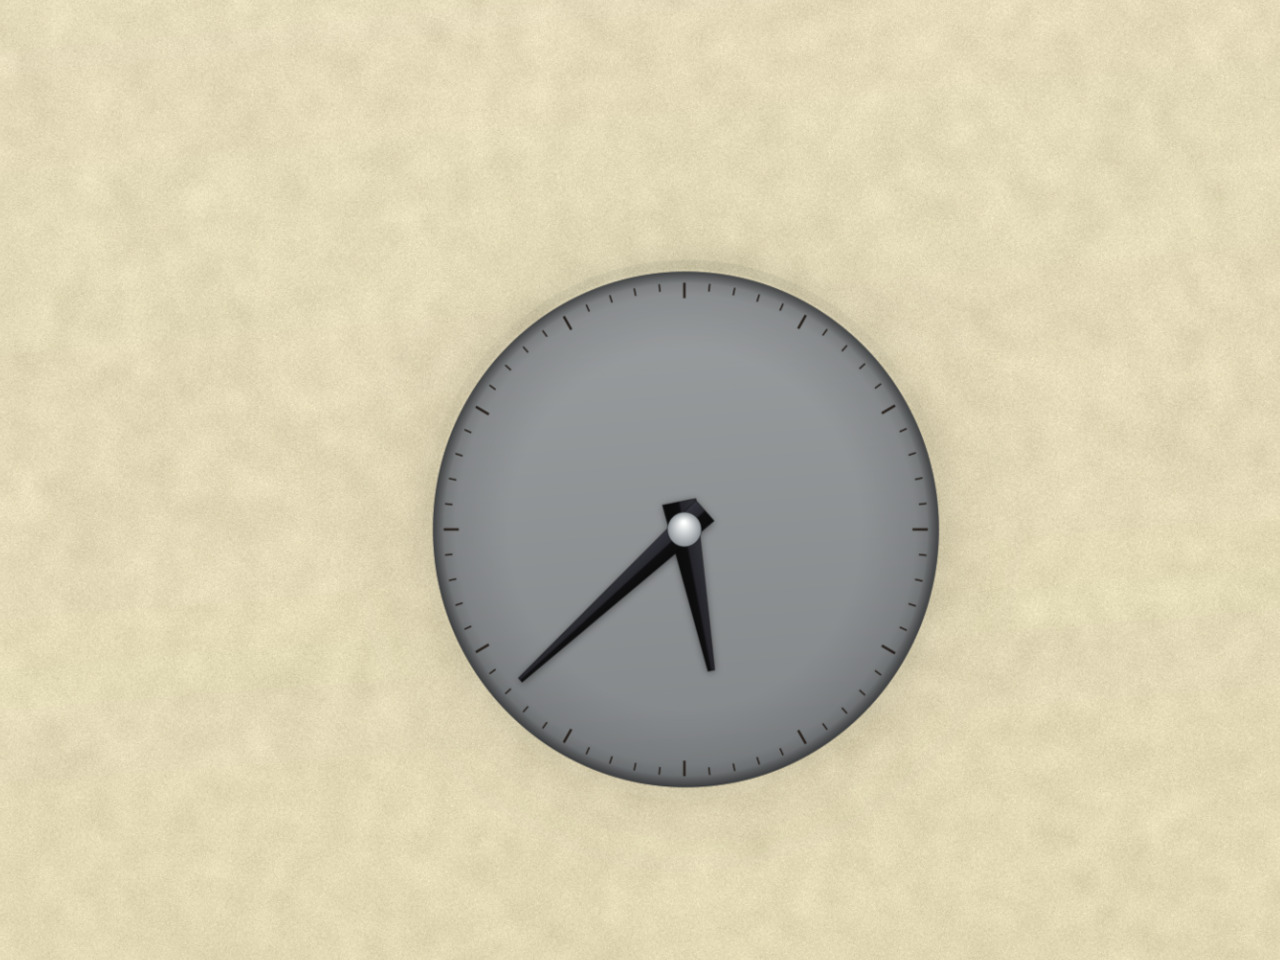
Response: 5:38
